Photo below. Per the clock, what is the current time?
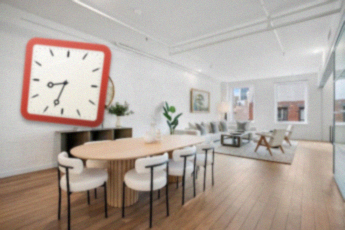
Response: 8:33
